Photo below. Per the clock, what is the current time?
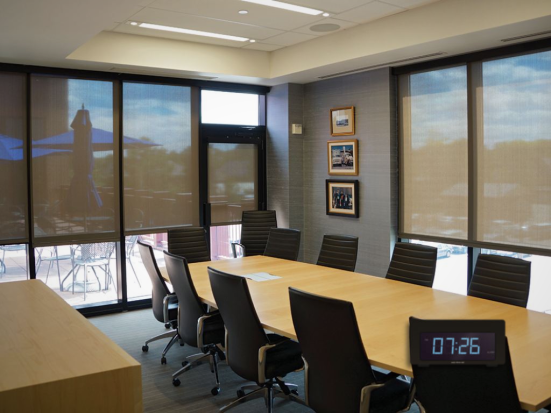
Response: 7:26
